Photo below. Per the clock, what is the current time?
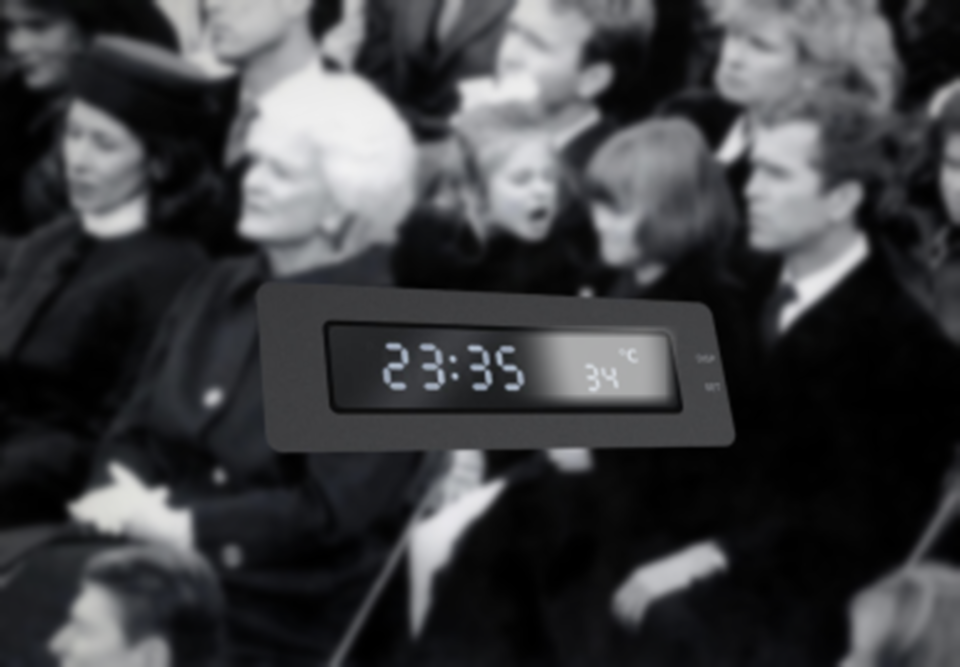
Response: 23:35
